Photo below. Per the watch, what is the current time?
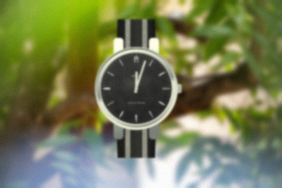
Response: 12:03
